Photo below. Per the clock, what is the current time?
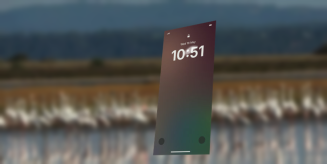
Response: 10:51
